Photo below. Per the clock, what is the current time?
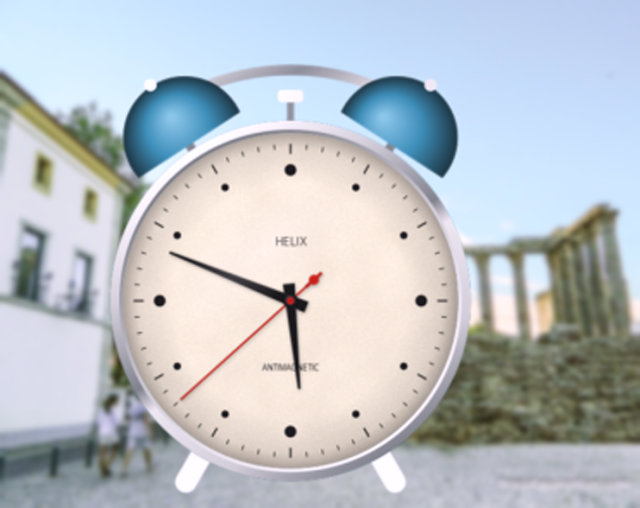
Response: 5:48:38
